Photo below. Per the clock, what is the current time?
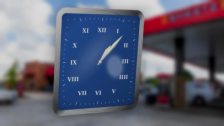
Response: 1:07
